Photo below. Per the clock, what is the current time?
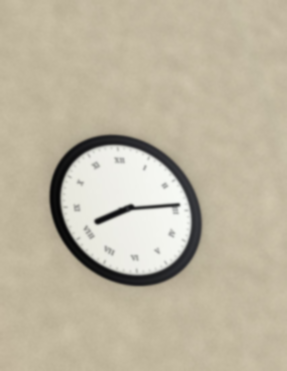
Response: 8:14
